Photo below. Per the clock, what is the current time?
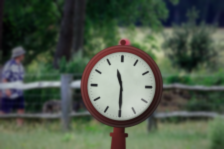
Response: 11:30
